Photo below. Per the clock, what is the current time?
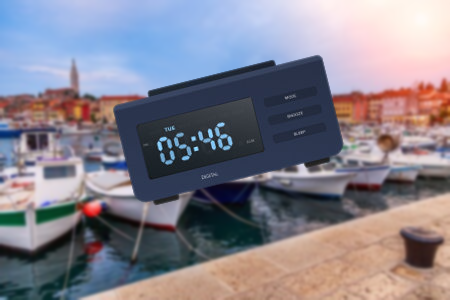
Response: 5:46
